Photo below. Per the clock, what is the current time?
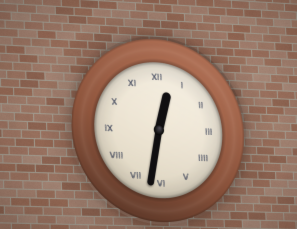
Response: 12:32
